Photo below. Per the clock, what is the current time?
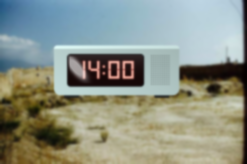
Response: 14:00
